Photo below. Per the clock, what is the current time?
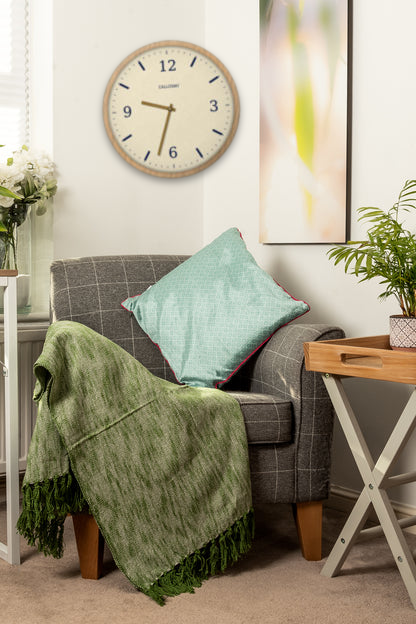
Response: 9:33
